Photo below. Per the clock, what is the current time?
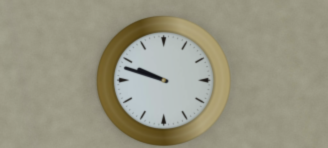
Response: 9:48
